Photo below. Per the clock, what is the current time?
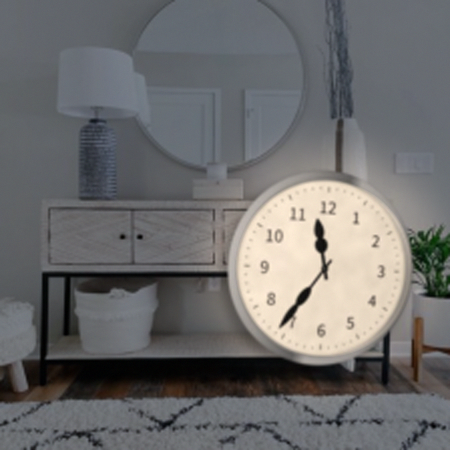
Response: 11:36
